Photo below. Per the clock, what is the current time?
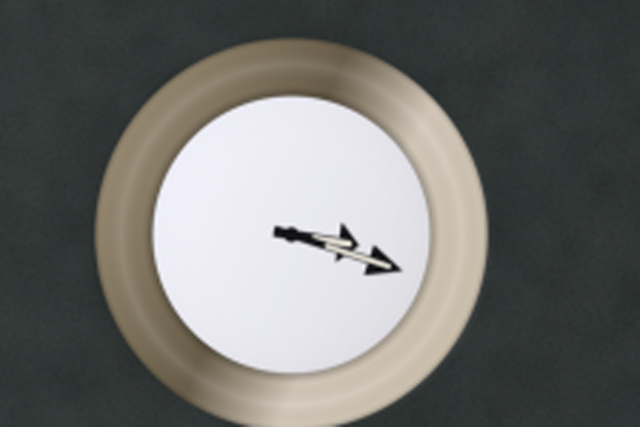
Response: 3:18
